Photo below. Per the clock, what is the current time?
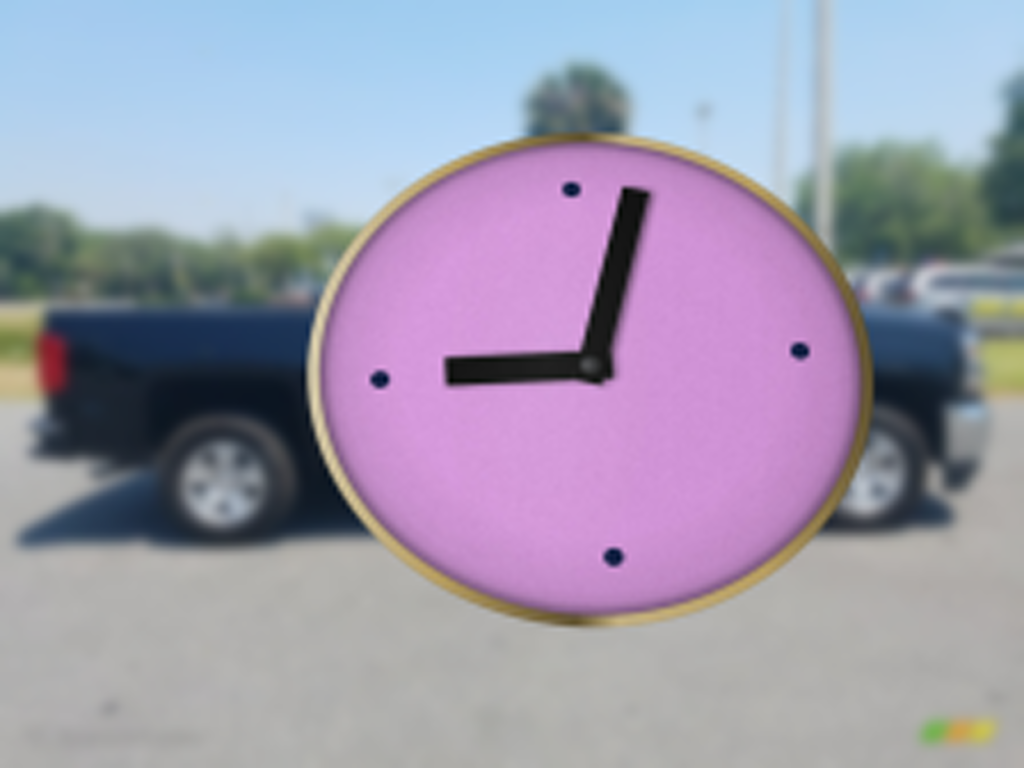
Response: 9:03
